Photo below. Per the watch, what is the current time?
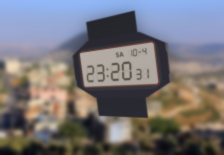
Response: 23:20:31
